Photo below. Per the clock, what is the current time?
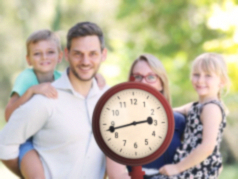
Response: 2:43
